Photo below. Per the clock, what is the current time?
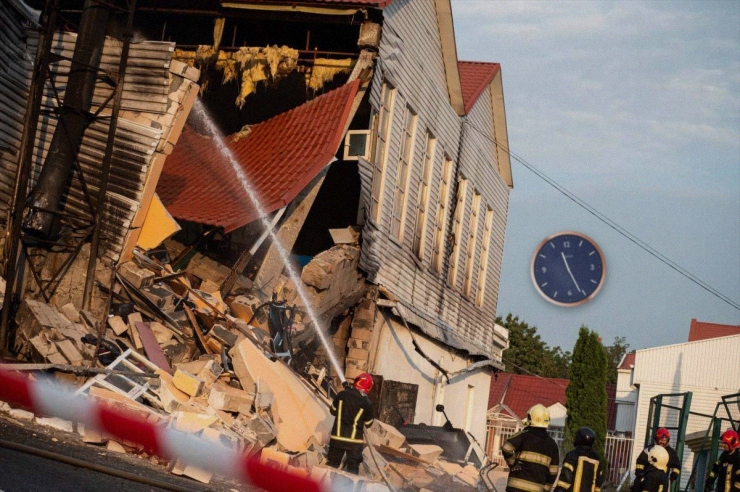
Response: 11:26
